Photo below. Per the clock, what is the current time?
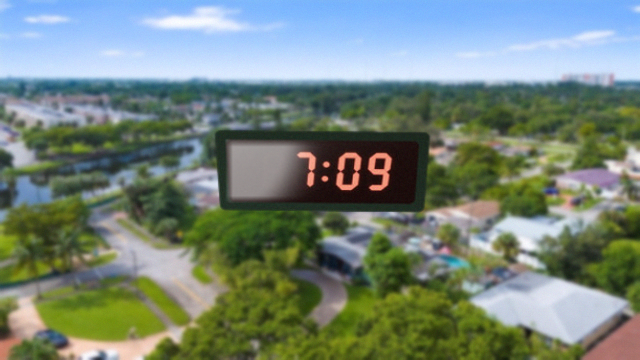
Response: 7:09
